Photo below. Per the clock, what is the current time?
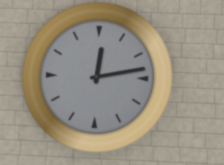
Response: 12:13
